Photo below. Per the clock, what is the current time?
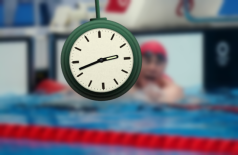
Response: 2:42
